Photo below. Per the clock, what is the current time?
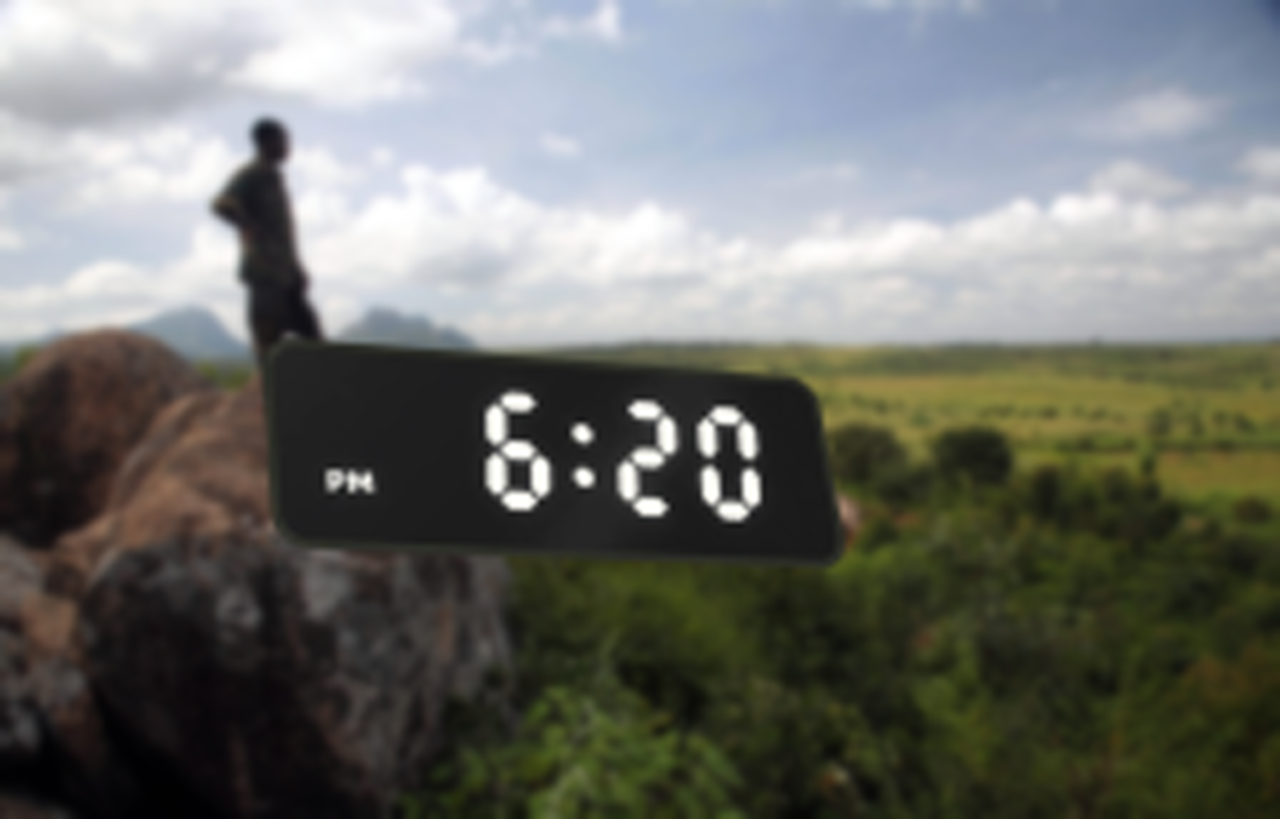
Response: 6:20
